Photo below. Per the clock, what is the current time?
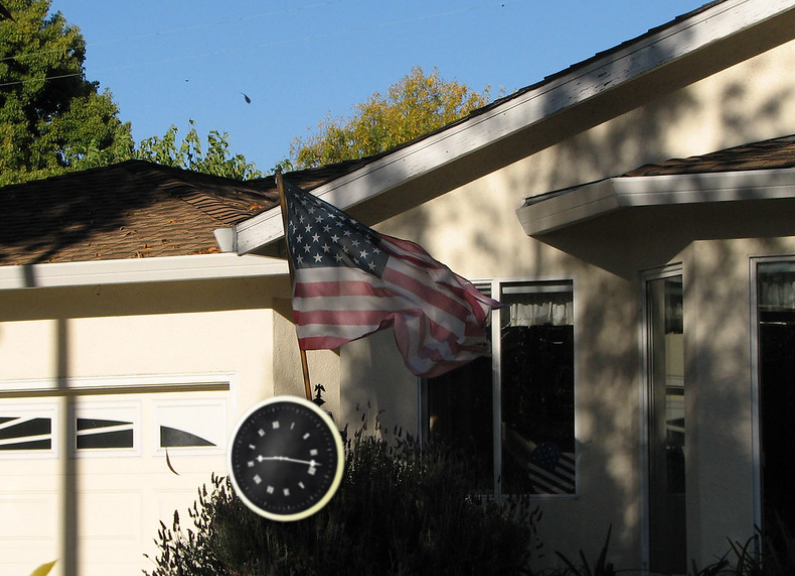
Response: 9:18
